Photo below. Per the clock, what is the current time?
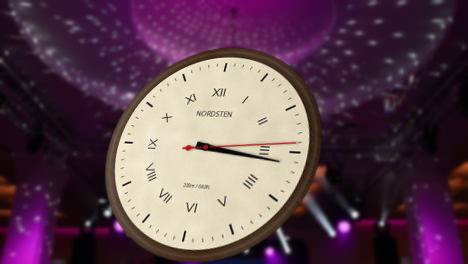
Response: 3:16:14
